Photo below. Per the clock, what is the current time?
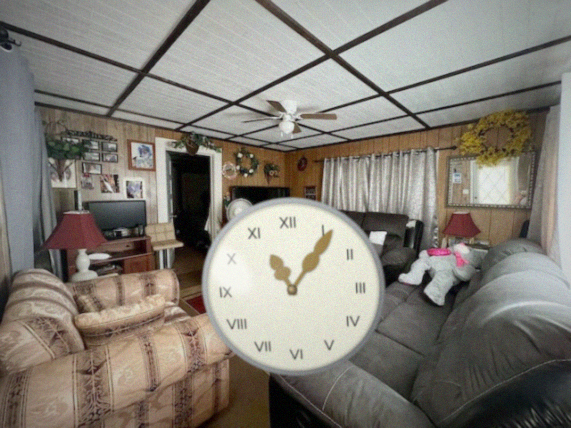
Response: 11:06
